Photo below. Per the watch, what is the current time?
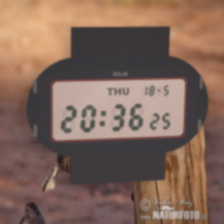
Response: 20:36:25
